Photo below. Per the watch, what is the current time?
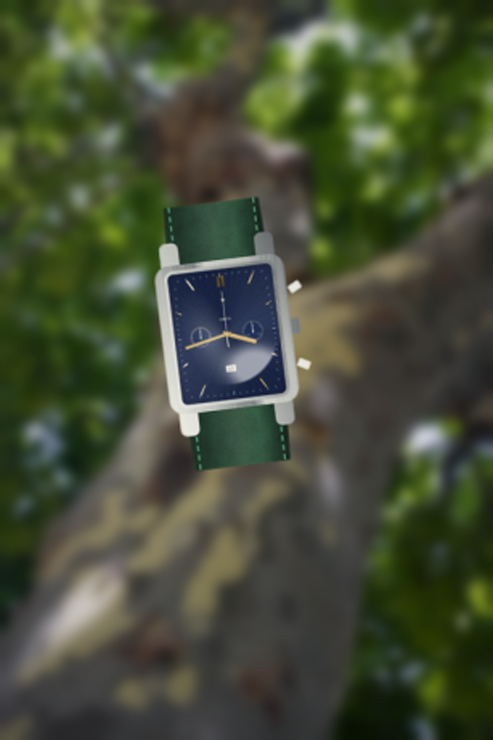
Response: 3:43
